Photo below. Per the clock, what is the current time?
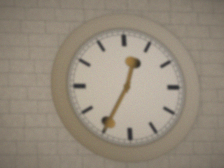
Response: 12:35
